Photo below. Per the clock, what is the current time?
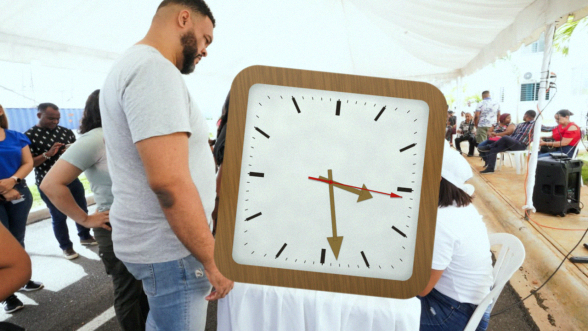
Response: 3:28:16
